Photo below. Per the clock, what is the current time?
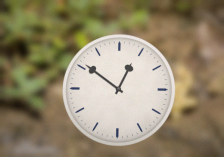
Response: 12:51
